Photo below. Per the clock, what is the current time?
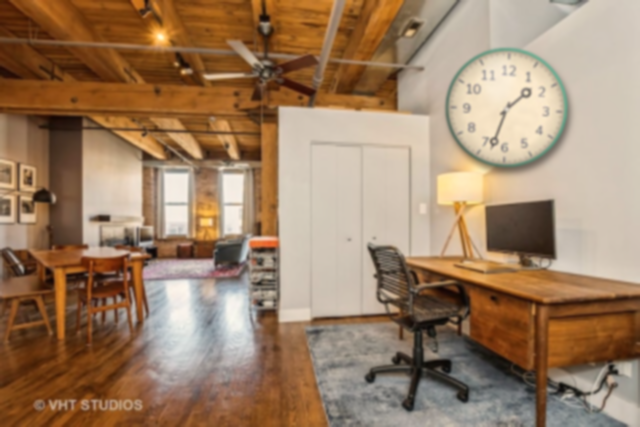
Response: 1:33
